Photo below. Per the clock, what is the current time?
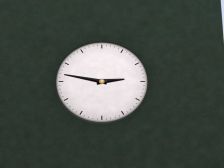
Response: 2:47
